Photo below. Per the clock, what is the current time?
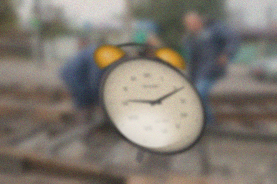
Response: 9:11
